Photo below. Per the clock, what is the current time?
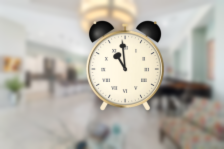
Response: 10:59
